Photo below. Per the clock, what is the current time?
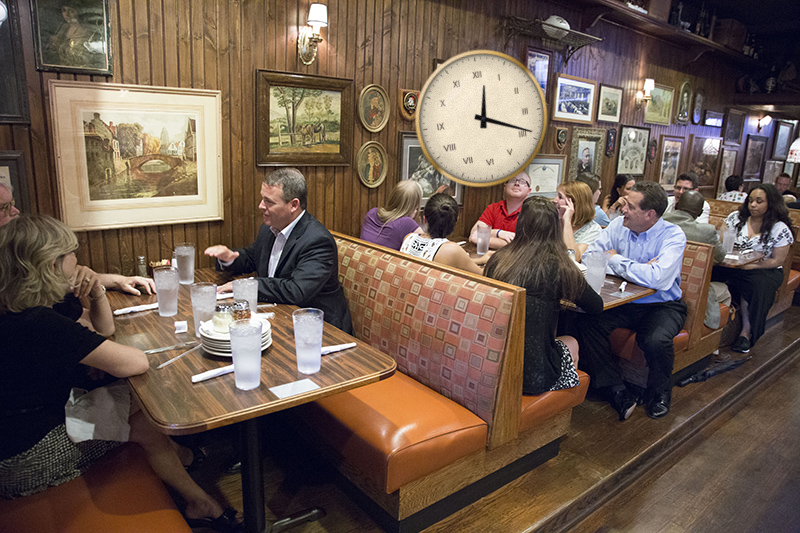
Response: 12:19
